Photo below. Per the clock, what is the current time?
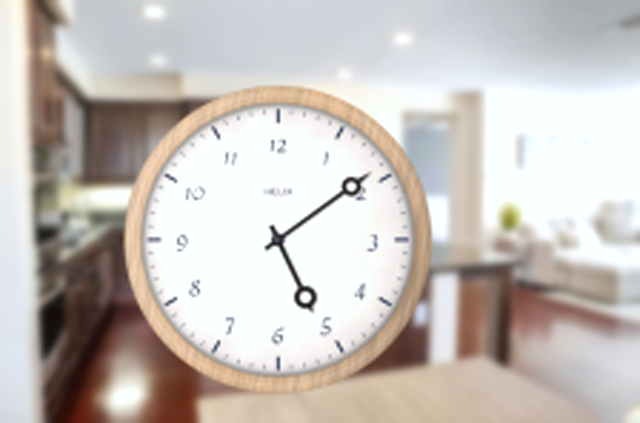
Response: 5:09
